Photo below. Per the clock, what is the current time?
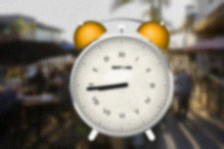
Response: 8:44
